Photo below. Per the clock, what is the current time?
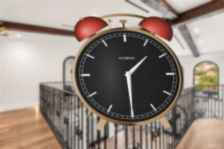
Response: 1:30
